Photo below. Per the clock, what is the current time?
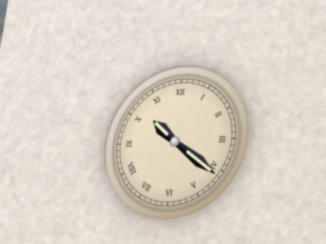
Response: 10:21
